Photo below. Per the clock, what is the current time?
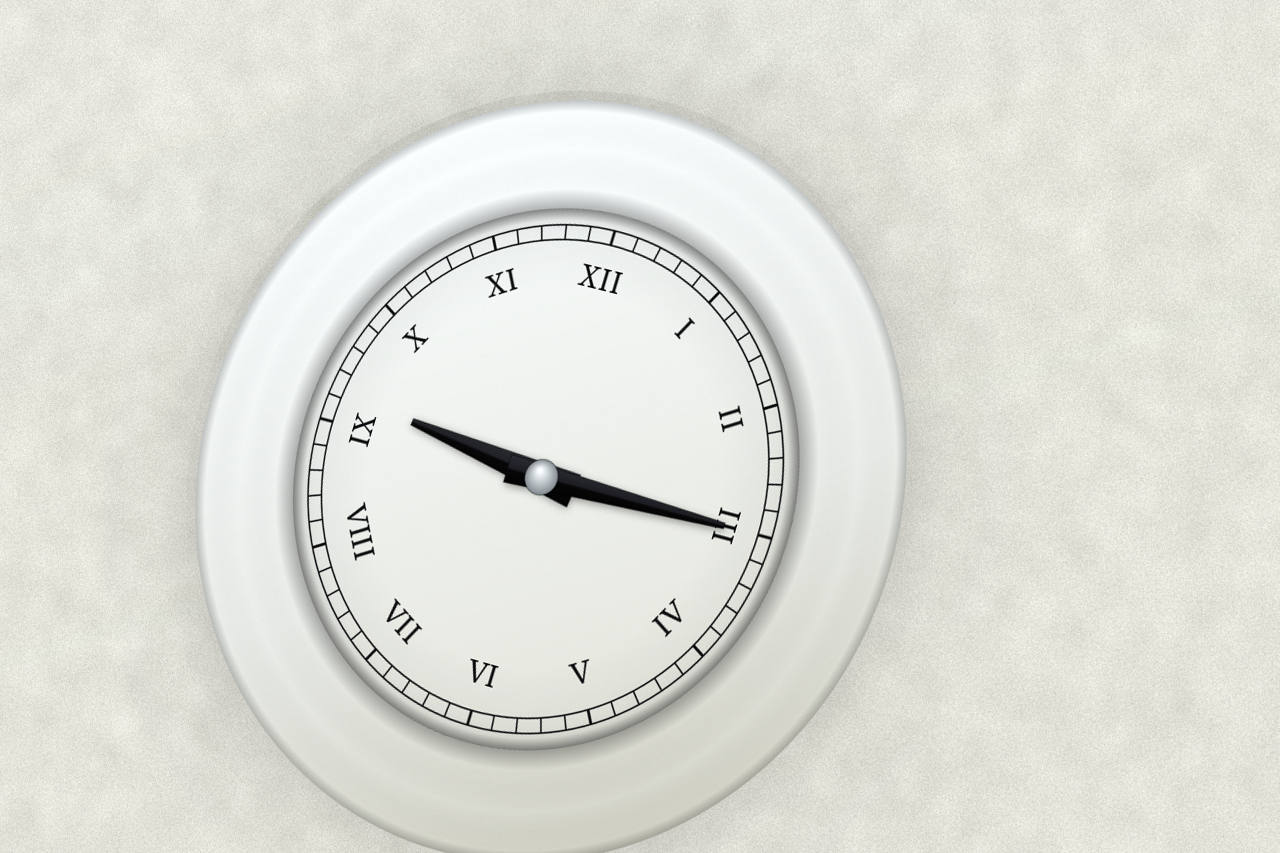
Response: 9:15
